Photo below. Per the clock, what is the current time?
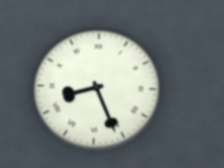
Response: 8:26
